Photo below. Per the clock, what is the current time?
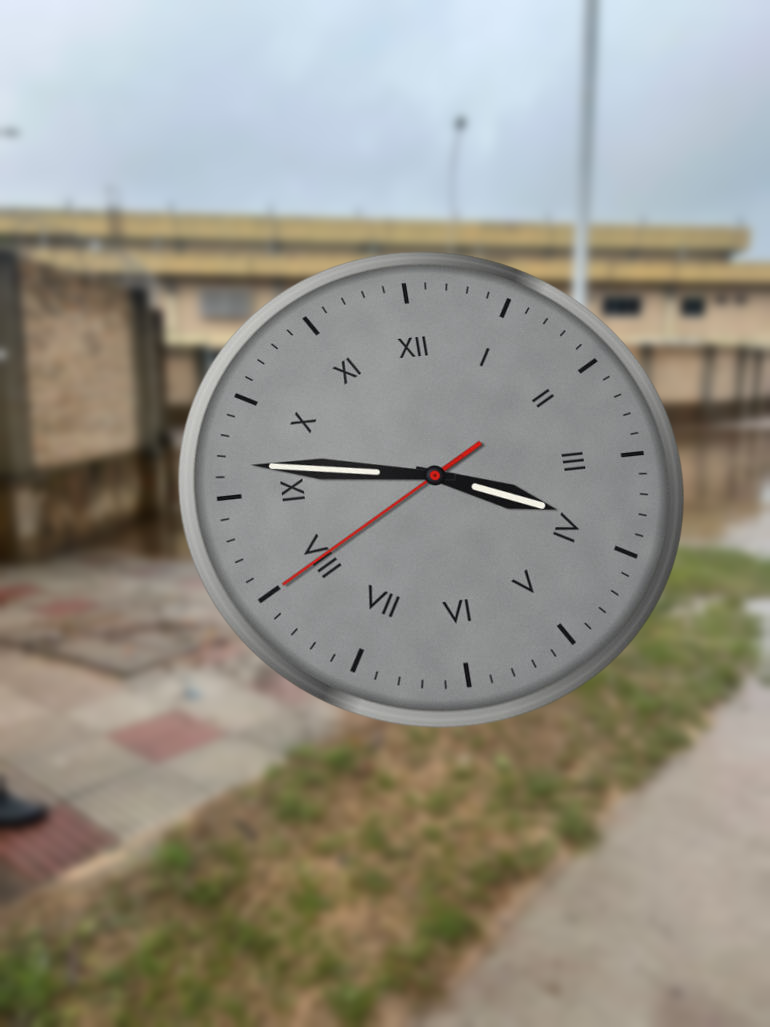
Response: 3:46:40
